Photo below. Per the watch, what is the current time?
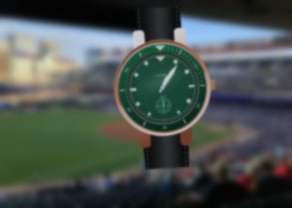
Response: 1:06
